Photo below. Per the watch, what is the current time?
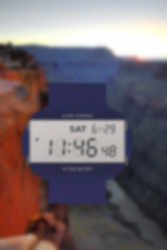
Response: 11:46:48
